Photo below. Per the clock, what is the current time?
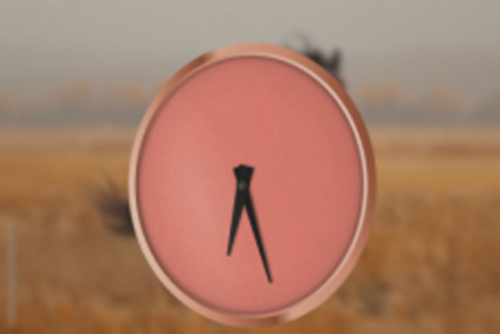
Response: 6:27
